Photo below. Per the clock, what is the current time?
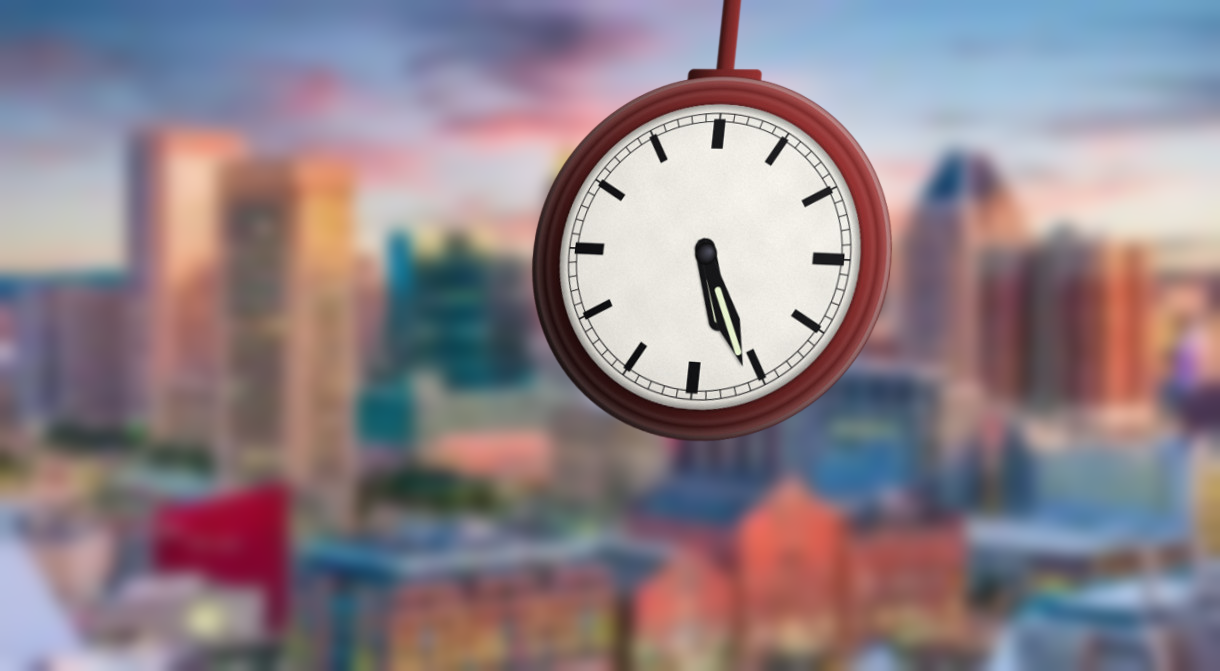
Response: 5:26
